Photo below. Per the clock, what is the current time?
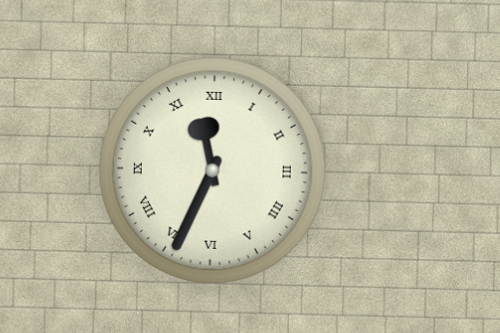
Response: 11:34
